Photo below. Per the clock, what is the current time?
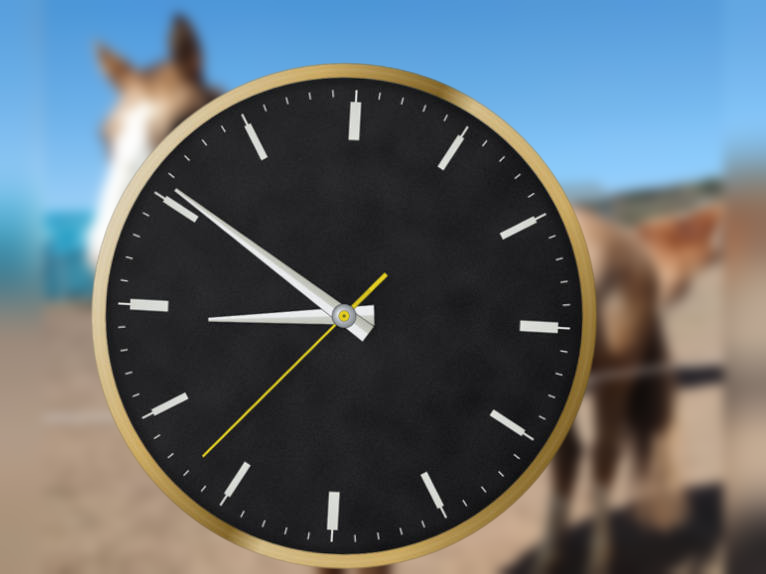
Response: 8:50:37
